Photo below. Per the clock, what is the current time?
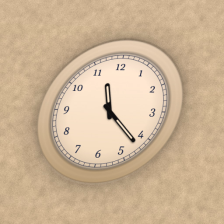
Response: 11:22
